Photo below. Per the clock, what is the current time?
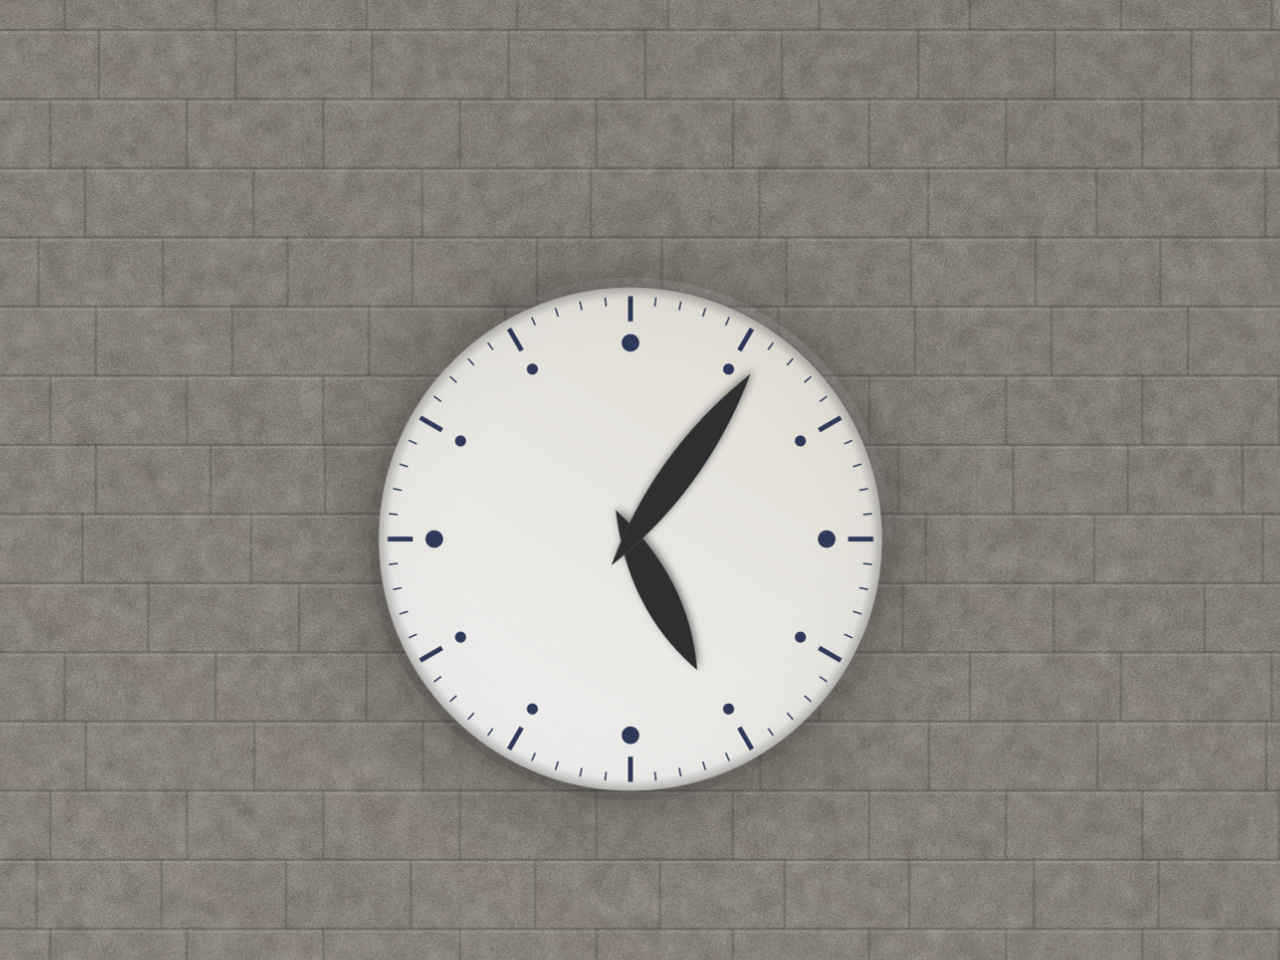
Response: 5:06
